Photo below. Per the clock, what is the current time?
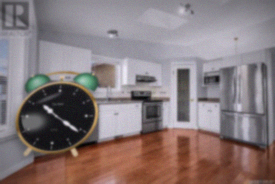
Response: 10:21
